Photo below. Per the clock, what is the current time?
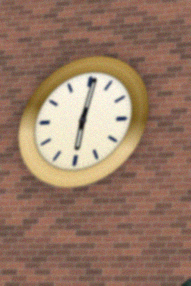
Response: 6:01
